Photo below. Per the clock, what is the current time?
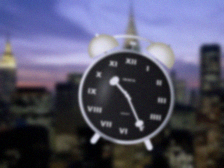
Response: 10:25
